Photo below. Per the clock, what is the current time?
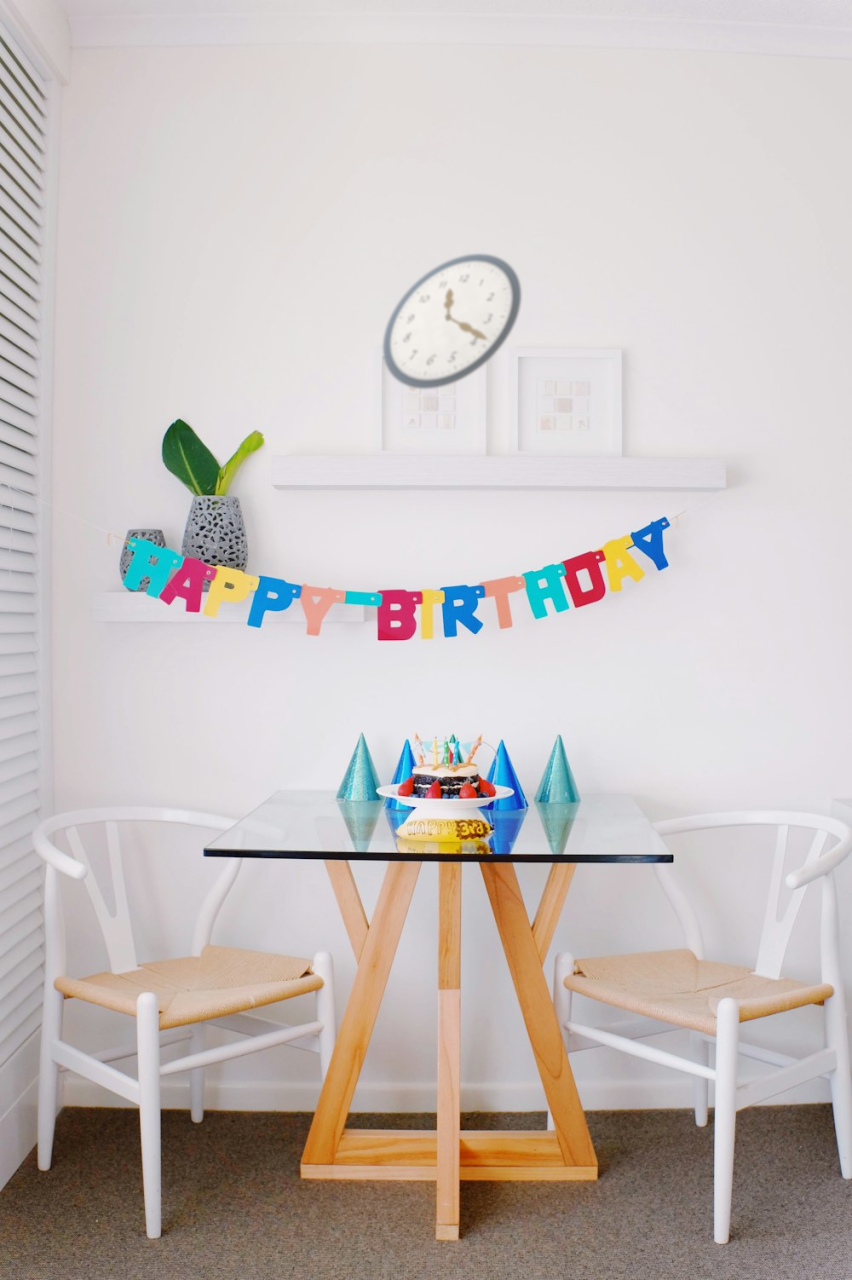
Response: 11:19
